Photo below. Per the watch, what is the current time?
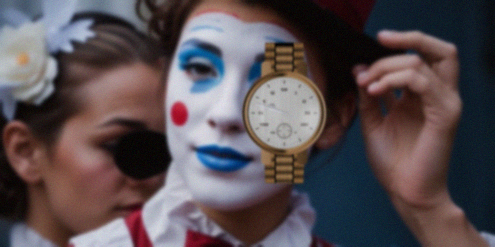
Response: 9:48
